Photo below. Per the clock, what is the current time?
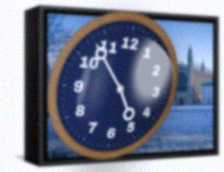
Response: 4:53
